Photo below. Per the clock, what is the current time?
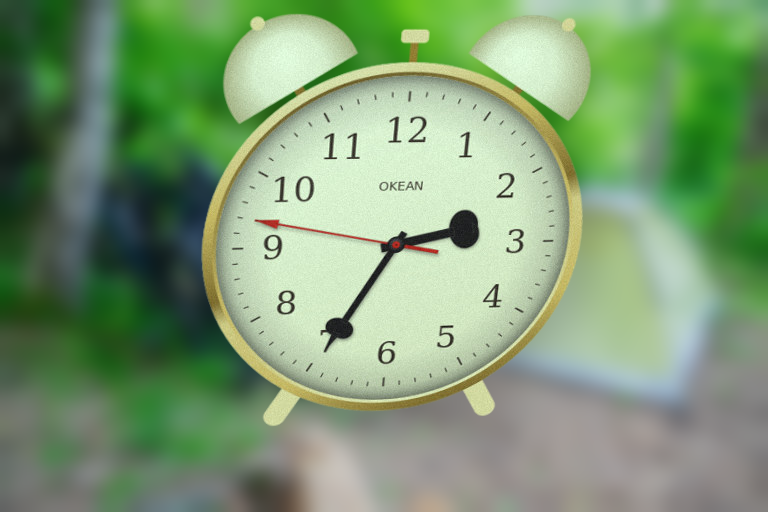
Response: 2:34:47
